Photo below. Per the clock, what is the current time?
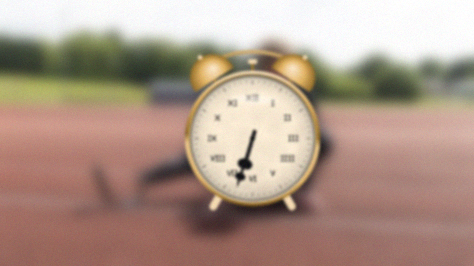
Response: 6:33
